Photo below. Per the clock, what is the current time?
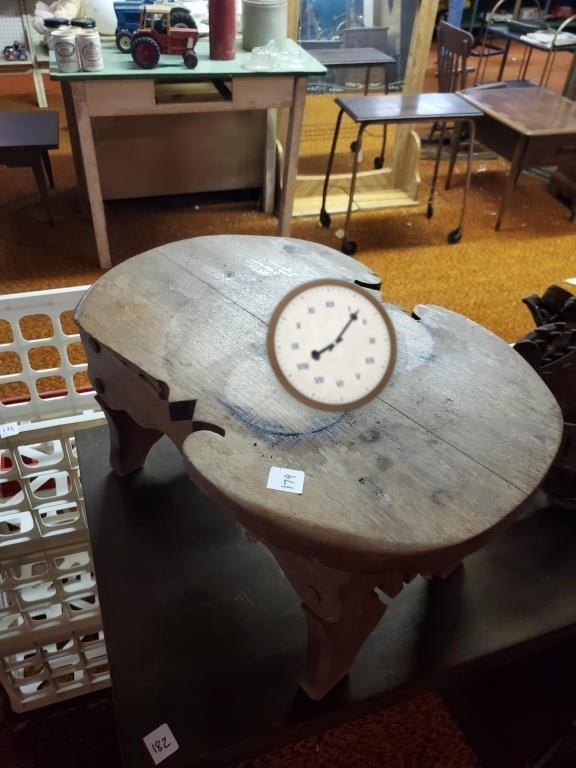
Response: 8:07
